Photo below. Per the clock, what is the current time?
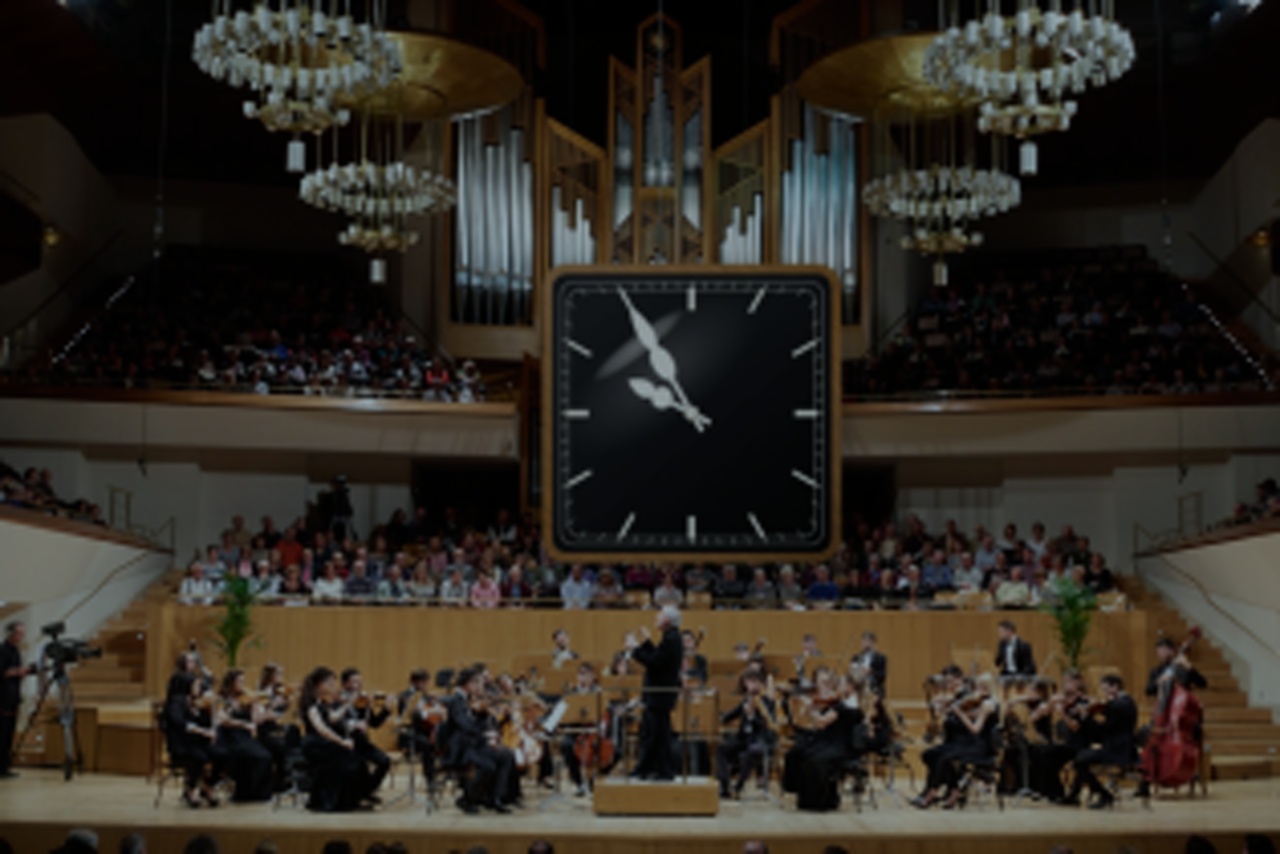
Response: 9:55
